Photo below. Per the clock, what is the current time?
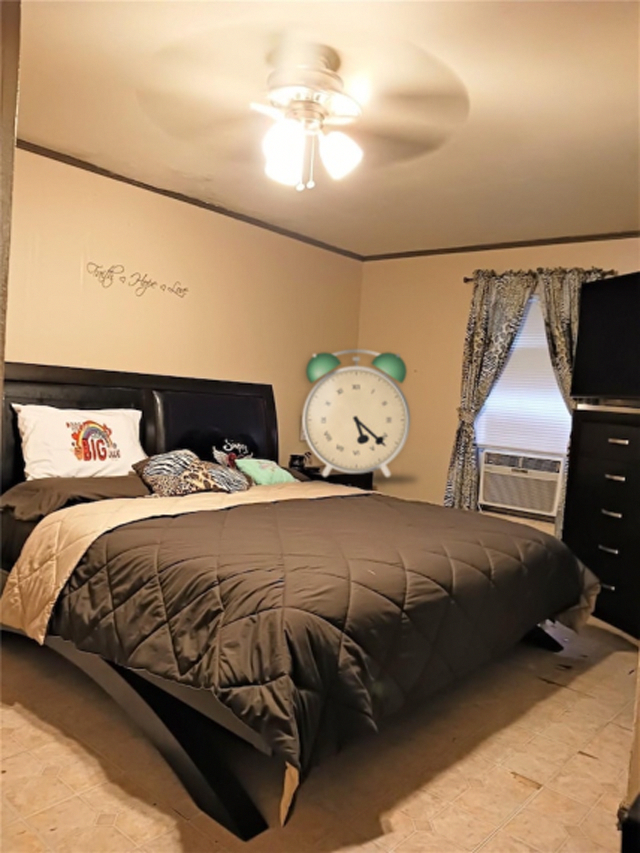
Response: 5:22
